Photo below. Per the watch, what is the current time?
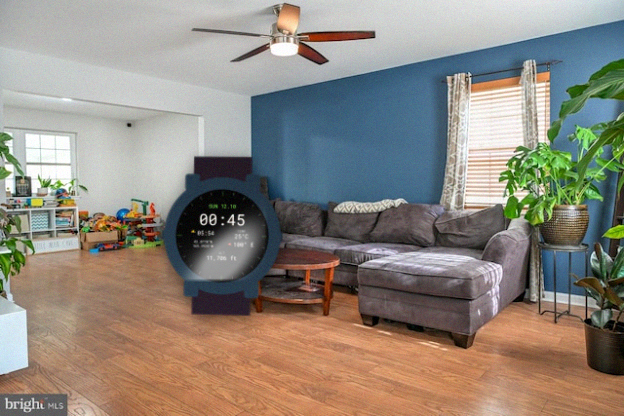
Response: 0:45
